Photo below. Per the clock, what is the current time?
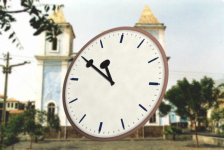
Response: 10:50
